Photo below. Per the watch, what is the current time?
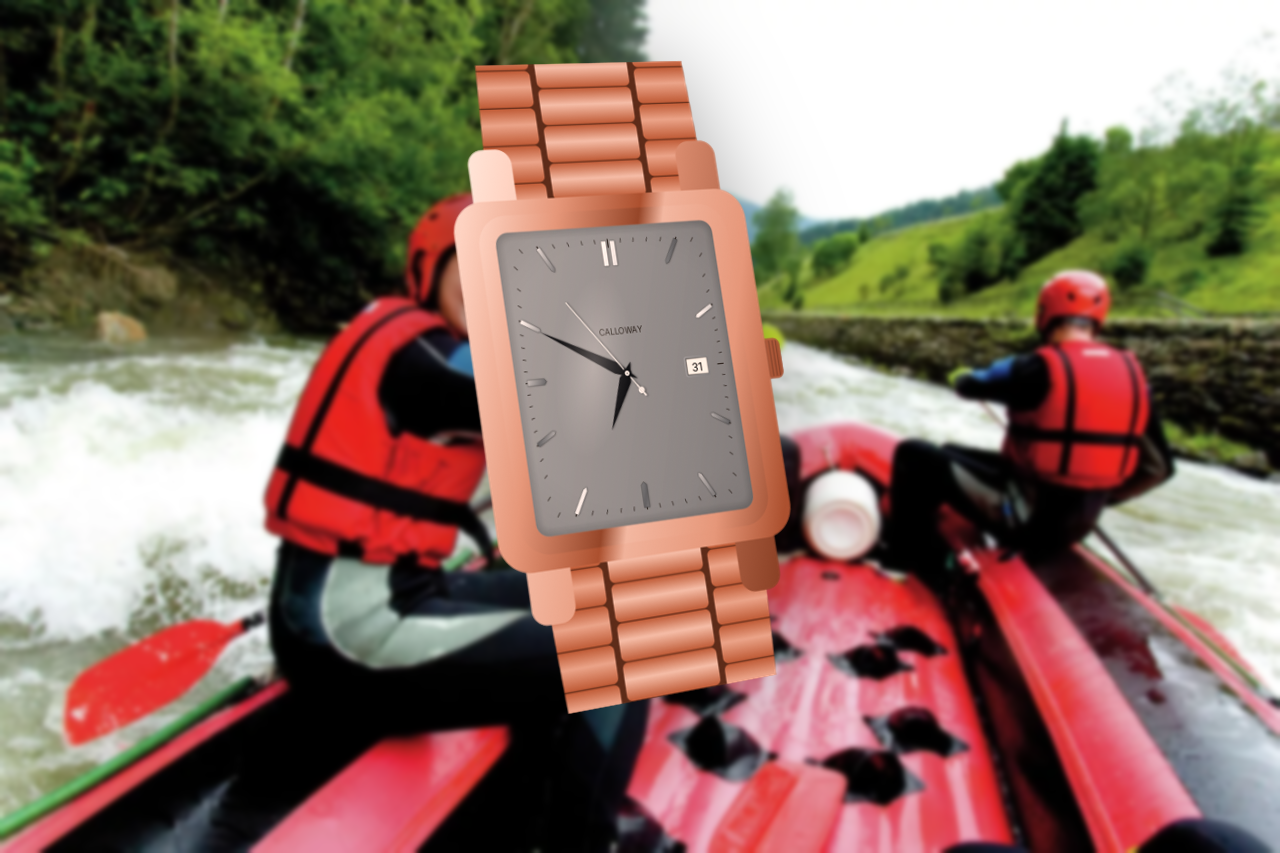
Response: 6:49:54
